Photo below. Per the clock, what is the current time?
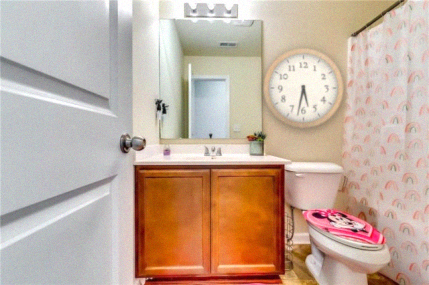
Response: 5:32
